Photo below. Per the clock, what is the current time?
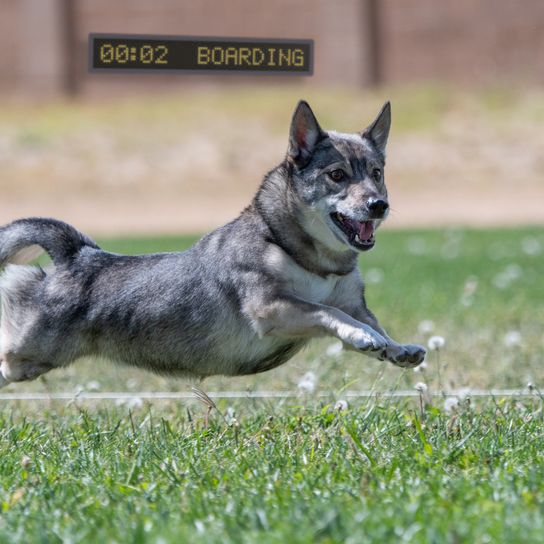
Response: 0:02
